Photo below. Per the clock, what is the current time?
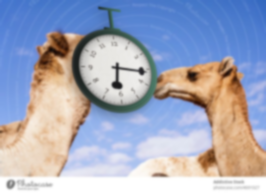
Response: 6:16
